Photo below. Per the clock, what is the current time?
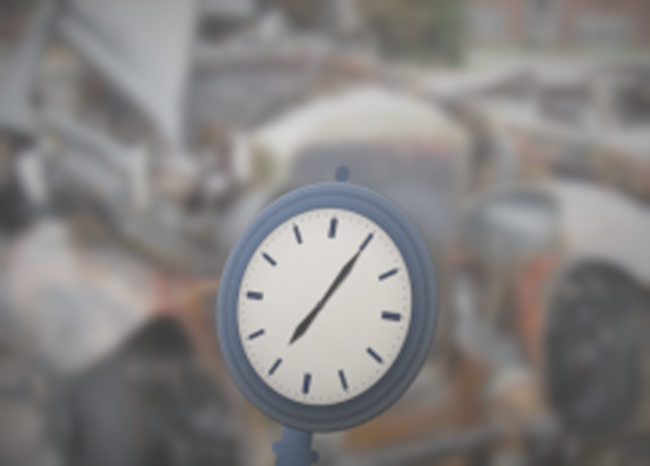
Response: 7:05
